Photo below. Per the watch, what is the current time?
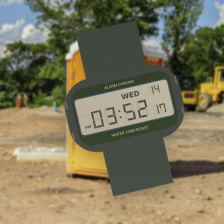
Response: 3:52:17
